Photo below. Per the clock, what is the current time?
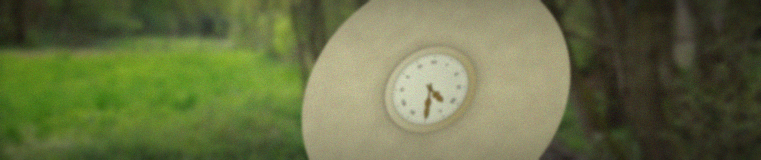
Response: 4:30
